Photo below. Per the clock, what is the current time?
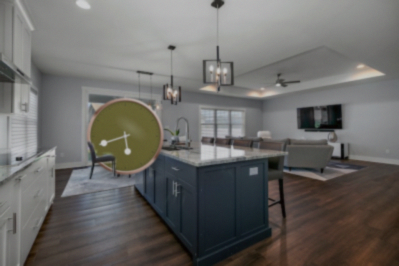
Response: 5:42
